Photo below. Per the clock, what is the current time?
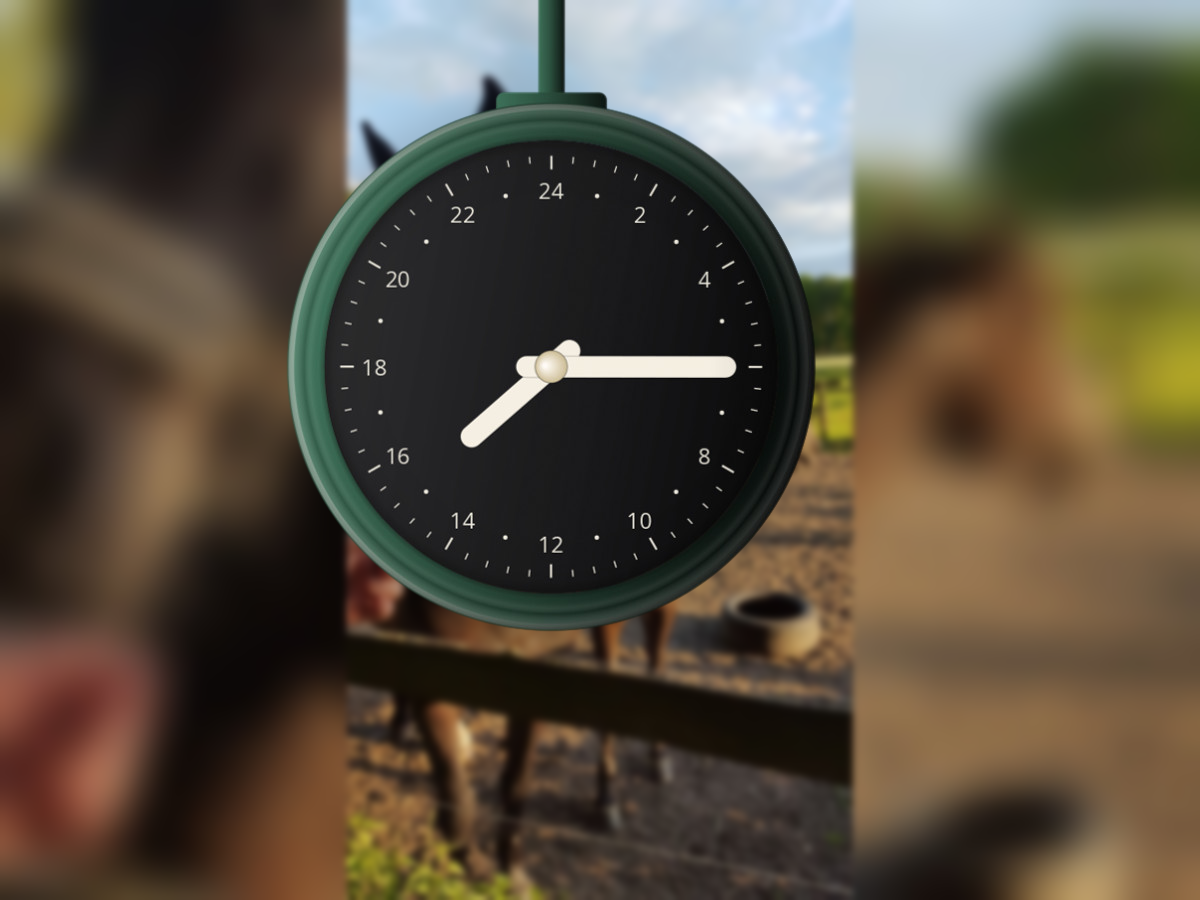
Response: 15:15
